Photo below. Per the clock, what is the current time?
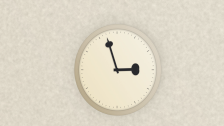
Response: 2:57
